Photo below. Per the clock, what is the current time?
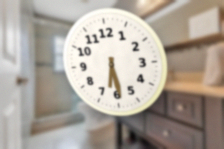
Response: 6:29
